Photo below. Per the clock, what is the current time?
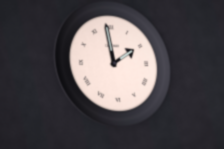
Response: 1:59
